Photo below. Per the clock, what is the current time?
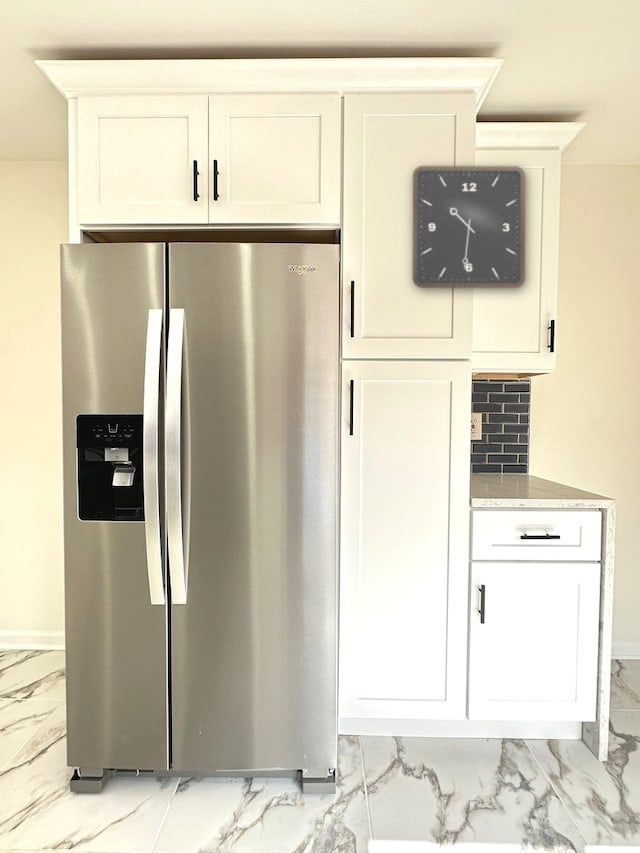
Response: 10:31
